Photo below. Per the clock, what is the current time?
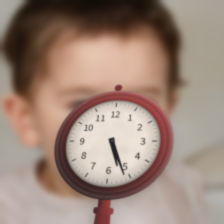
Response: 5:26
